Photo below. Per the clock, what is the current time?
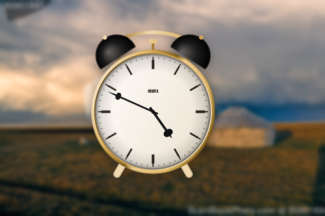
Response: 4:49
